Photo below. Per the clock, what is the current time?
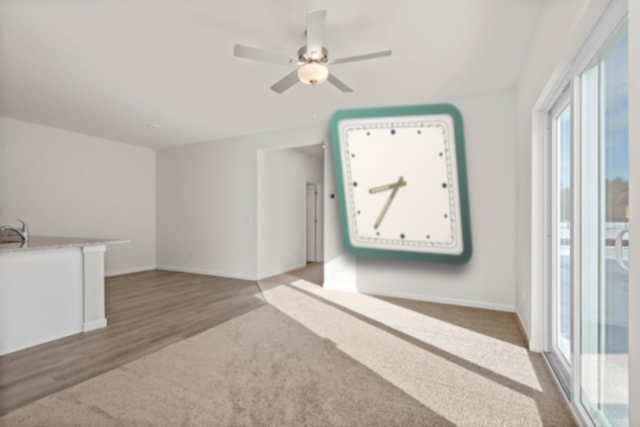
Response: 8:36
